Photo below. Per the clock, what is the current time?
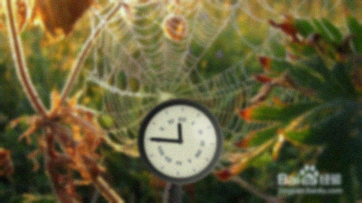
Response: 11:45
